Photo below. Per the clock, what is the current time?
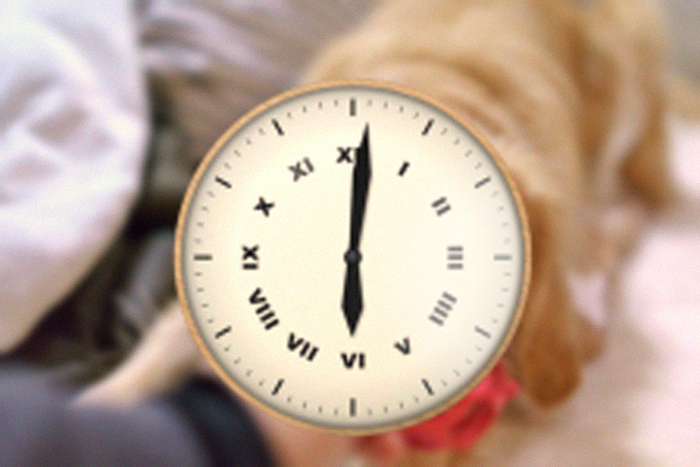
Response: 6:01
